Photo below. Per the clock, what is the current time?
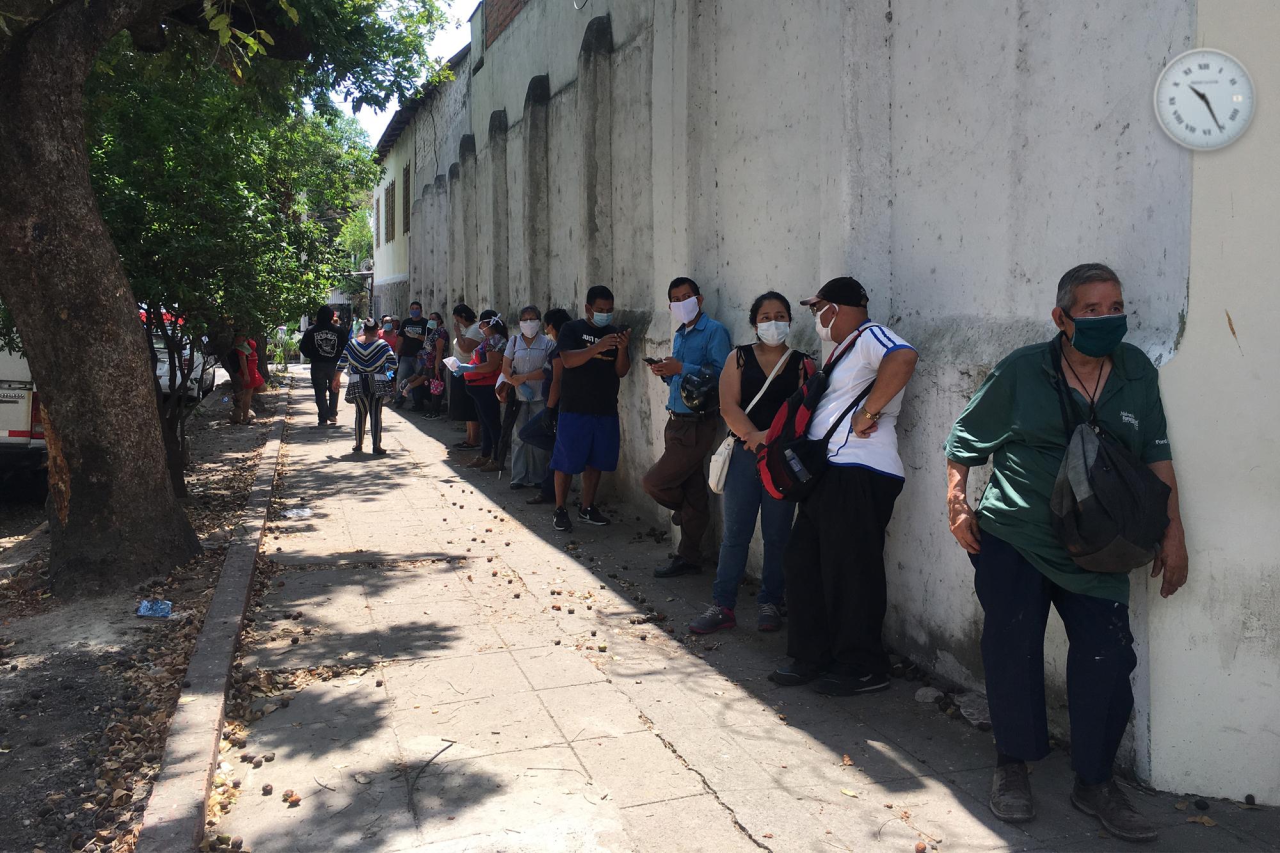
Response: 10:26
